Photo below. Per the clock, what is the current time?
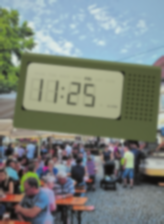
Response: 11:25
